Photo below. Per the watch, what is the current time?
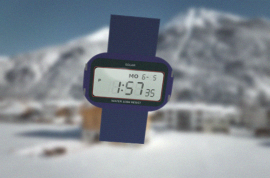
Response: 1:57:35
